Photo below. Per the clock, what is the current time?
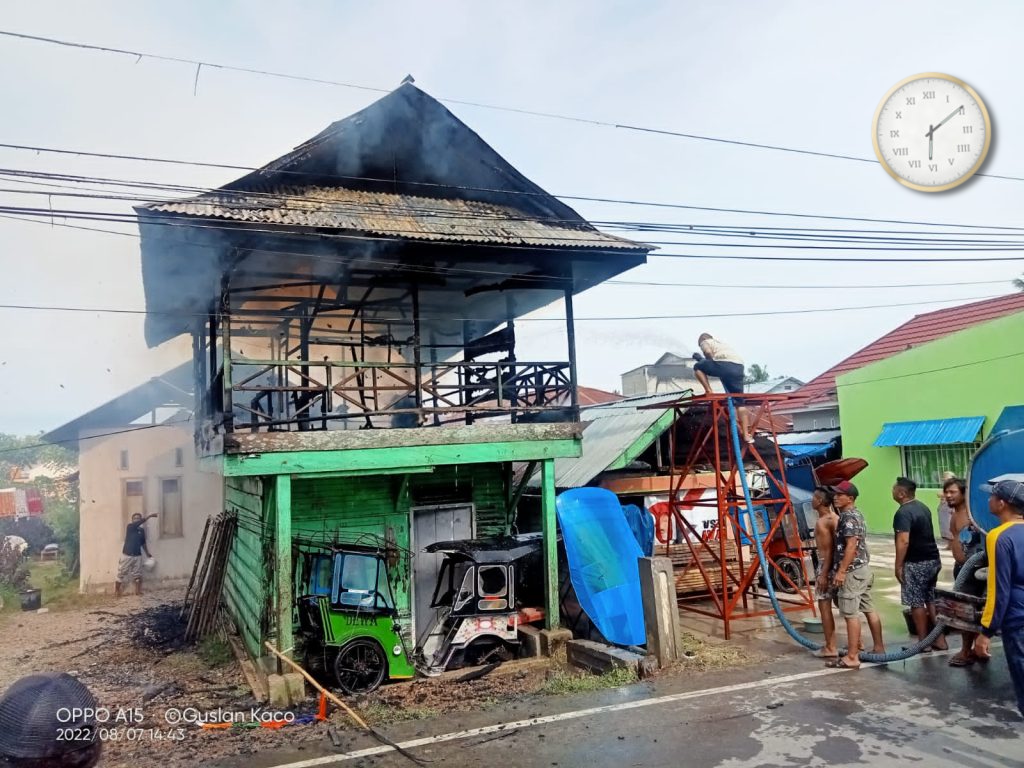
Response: 6:09
